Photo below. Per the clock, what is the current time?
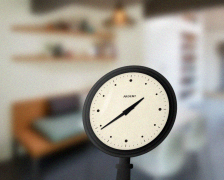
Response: 1:39
